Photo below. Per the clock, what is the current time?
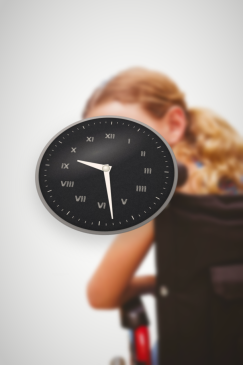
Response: 9:28
